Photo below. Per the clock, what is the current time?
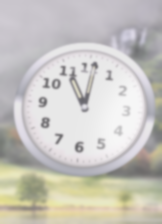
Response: 11:01
